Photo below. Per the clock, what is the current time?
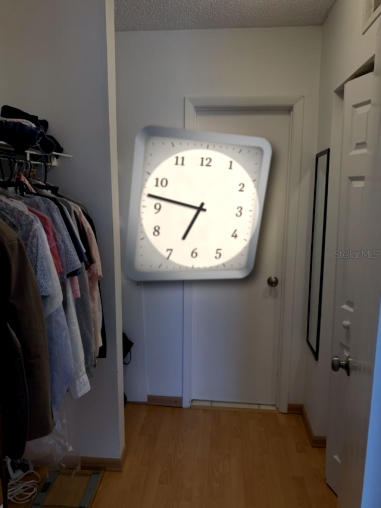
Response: 6:47
